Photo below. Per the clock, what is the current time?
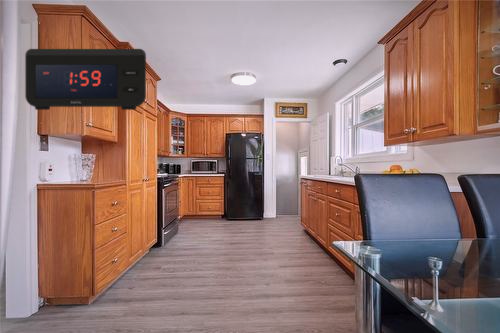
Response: 1:59
